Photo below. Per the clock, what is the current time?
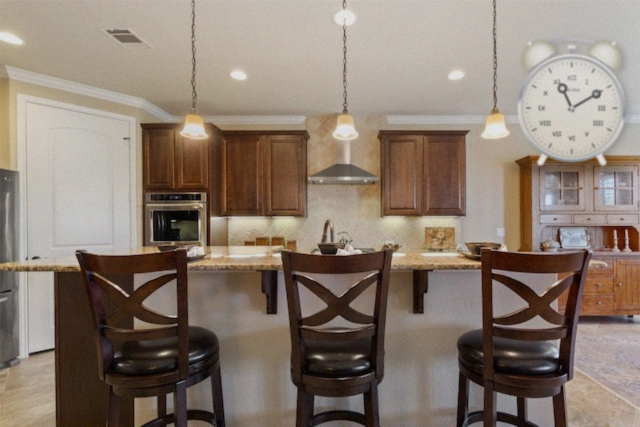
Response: 11:10
